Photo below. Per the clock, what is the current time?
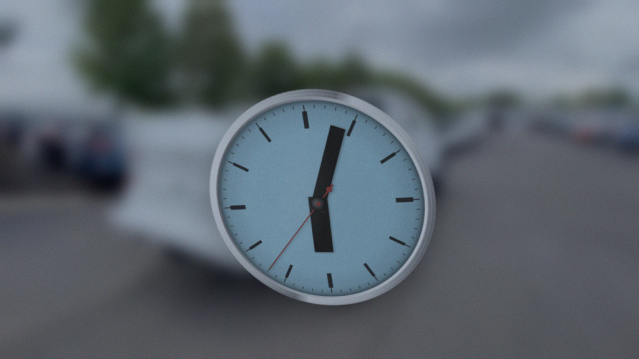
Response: 6:03:37
